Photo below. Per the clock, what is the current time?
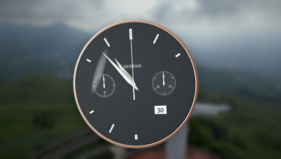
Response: 10:53
